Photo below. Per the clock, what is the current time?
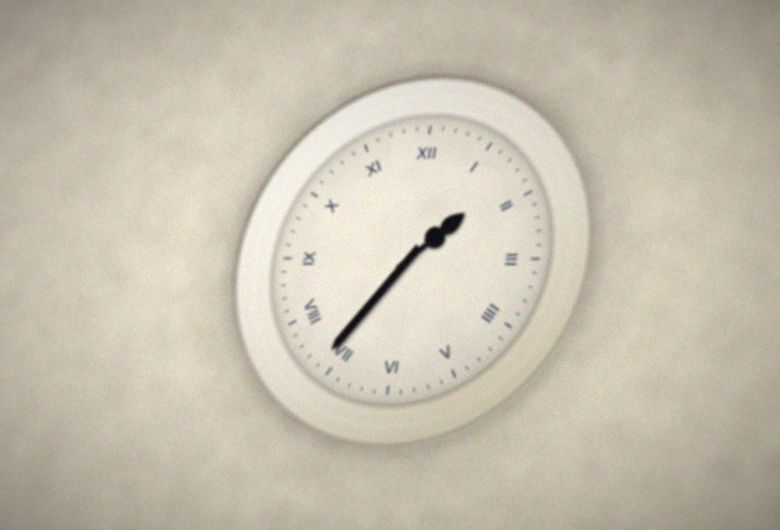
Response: 1:36
